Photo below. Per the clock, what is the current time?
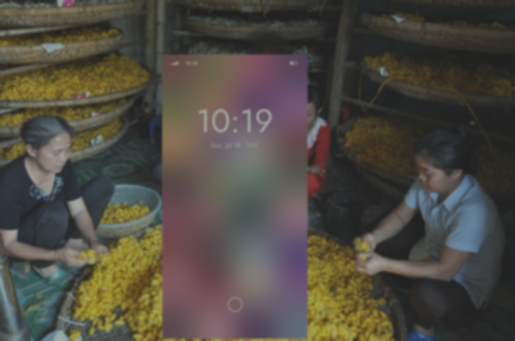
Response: 10:19
